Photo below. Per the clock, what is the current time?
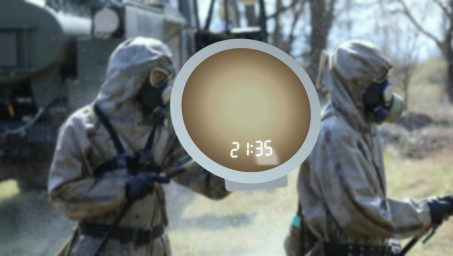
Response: 21:35
